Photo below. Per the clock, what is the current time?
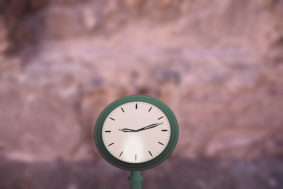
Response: 9:12
